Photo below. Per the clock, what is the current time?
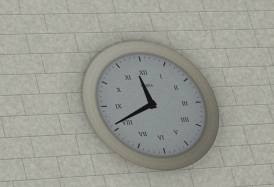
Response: 11:41
